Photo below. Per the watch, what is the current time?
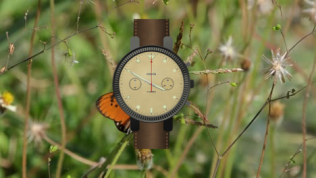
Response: 3:50
